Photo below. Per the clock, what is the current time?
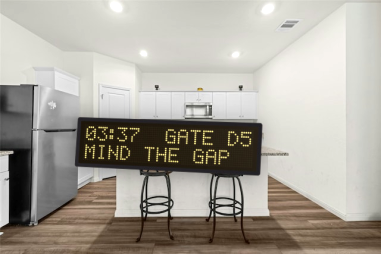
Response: 3:37
